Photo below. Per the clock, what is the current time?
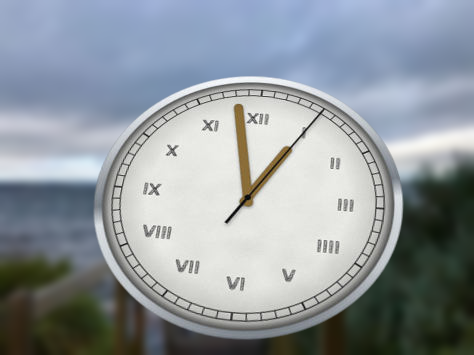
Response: 12:58:05
